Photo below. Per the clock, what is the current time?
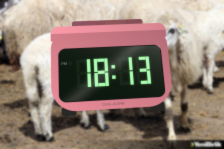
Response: 18:13
